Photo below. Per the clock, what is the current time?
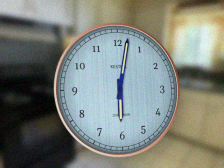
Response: 6:02
